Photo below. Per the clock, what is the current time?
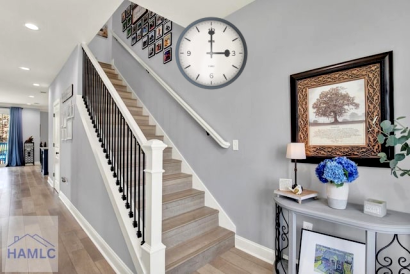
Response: 3:00
